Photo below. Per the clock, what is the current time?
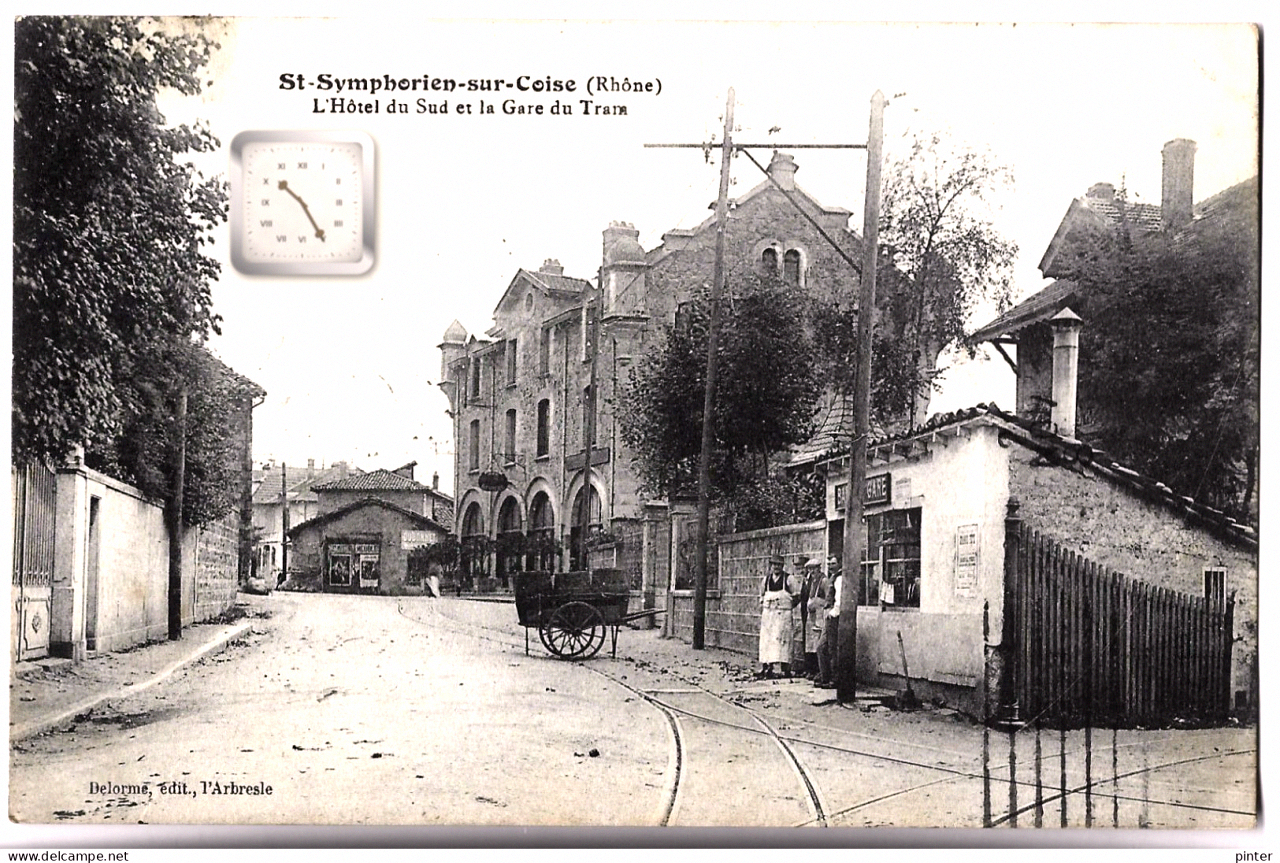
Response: 10:25
